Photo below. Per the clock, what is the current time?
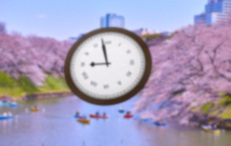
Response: 8:58
